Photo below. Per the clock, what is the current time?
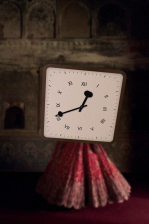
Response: 12:41
